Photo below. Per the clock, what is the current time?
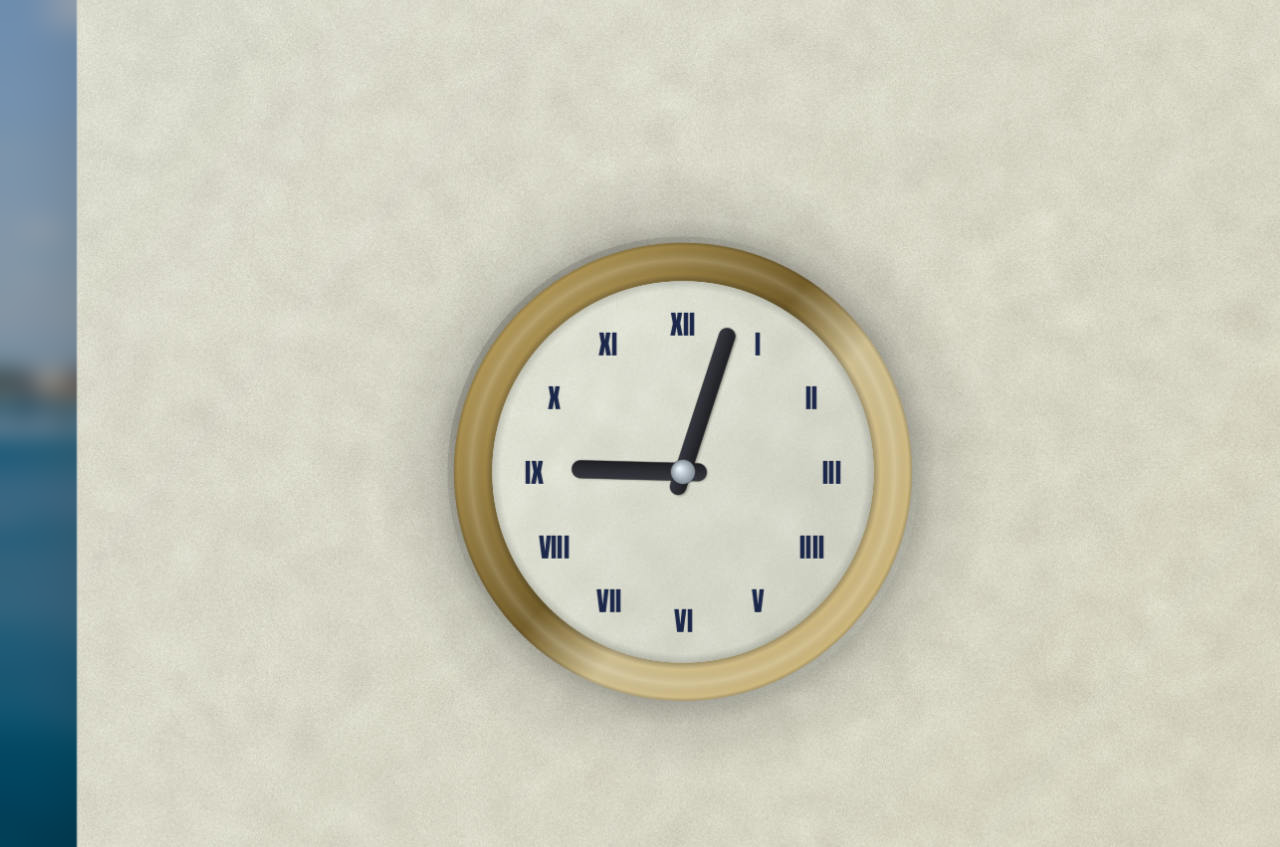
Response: 9:03
